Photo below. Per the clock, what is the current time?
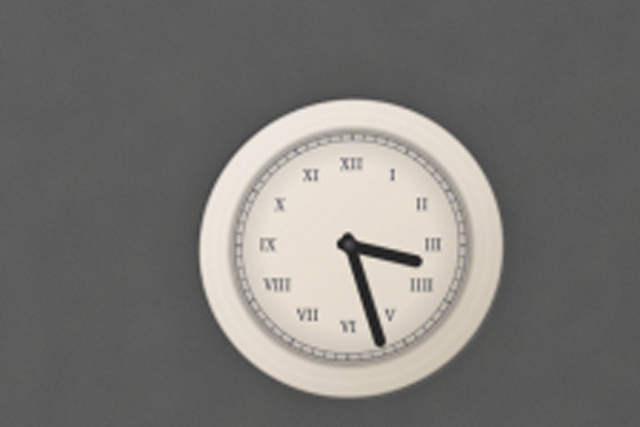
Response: 3:27
